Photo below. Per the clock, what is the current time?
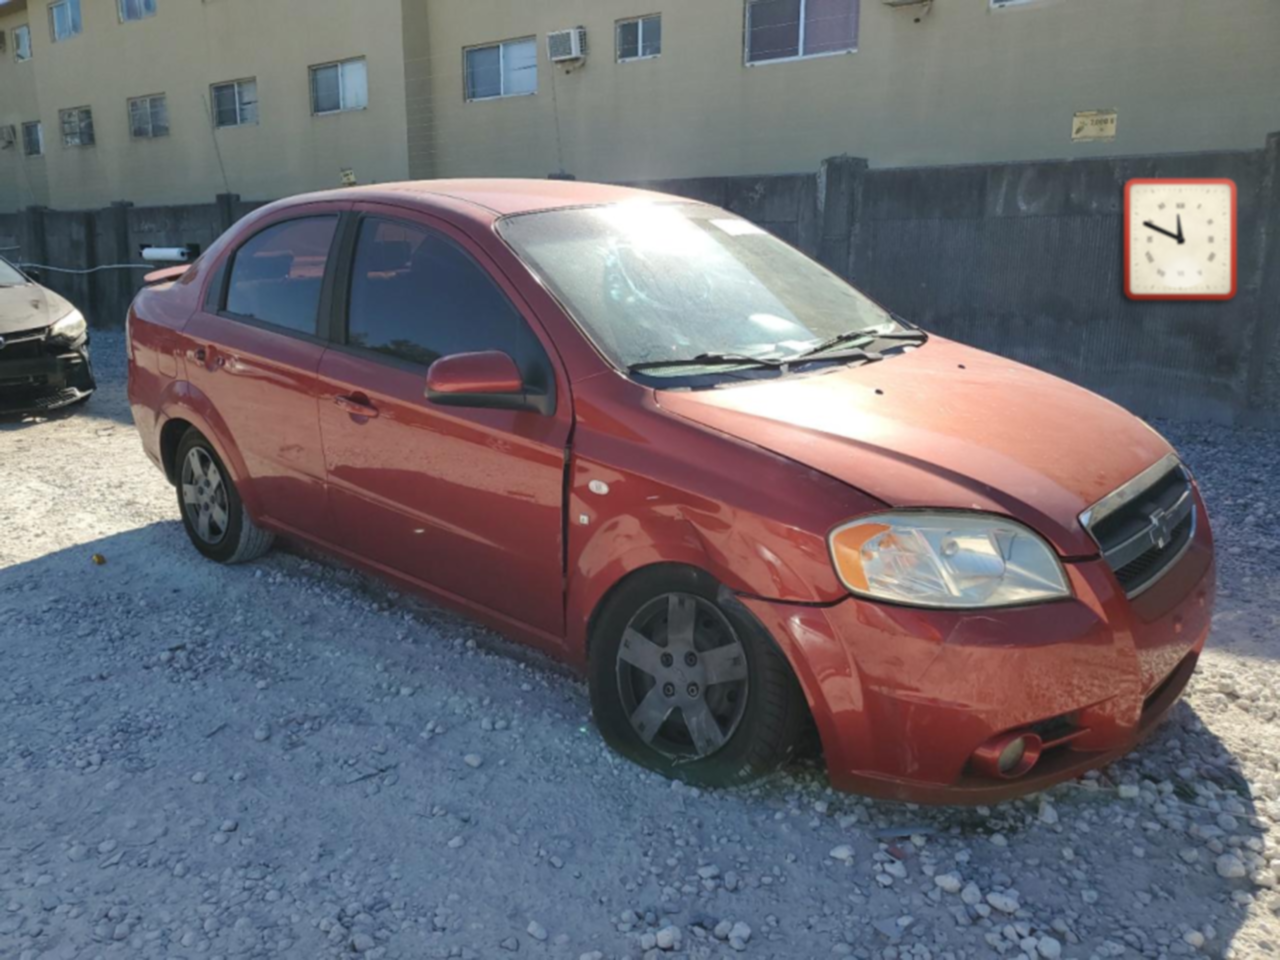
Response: 11:49
